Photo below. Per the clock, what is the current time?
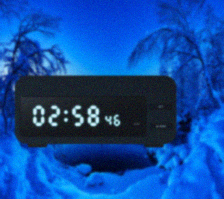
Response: 2:58:46
